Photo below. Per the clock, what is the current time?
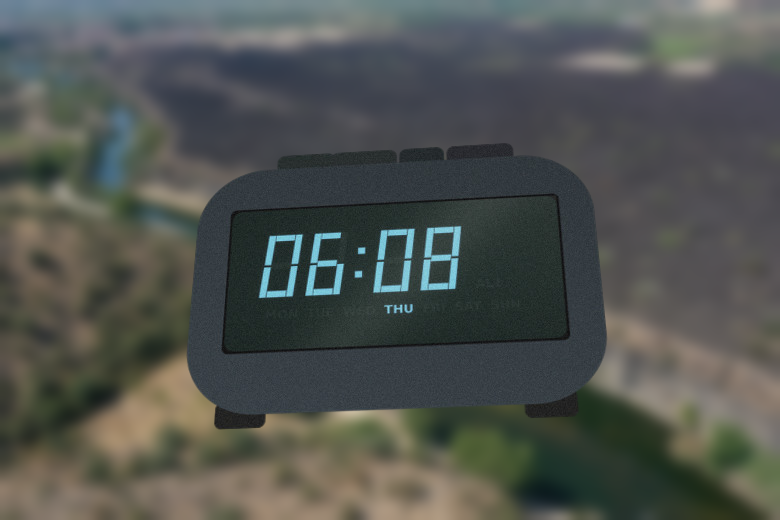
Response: 6:08
